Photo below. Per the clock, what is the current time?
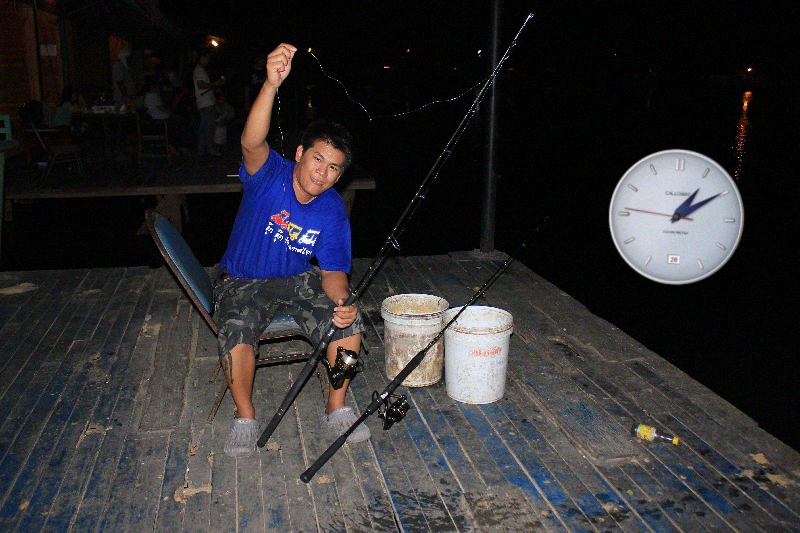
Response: 1:09:46
